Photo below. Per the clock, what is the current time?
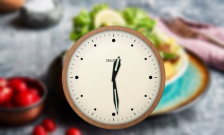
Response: 12:29
